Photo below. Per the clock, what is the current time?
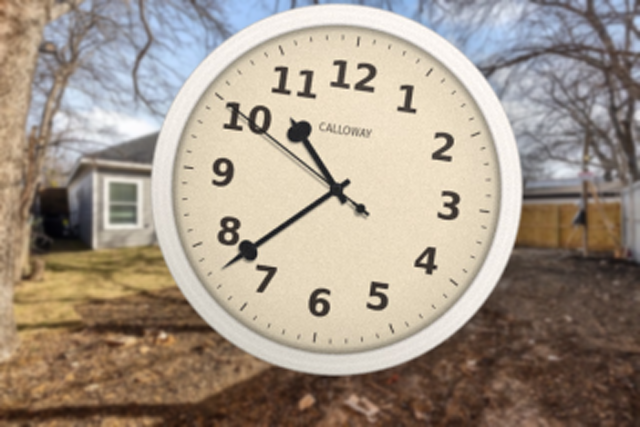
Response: 10:37:50
